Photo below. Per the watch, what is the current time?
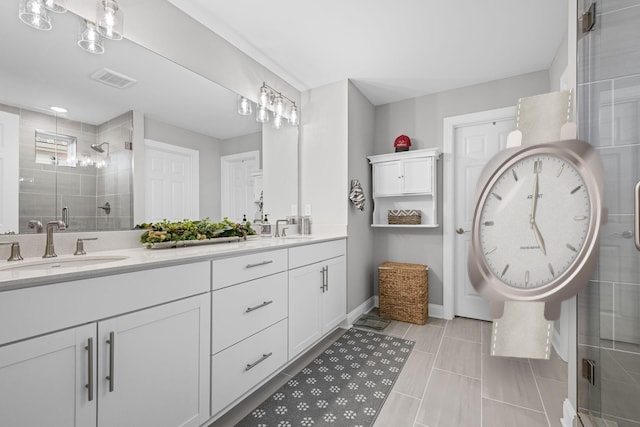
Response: 5:00
